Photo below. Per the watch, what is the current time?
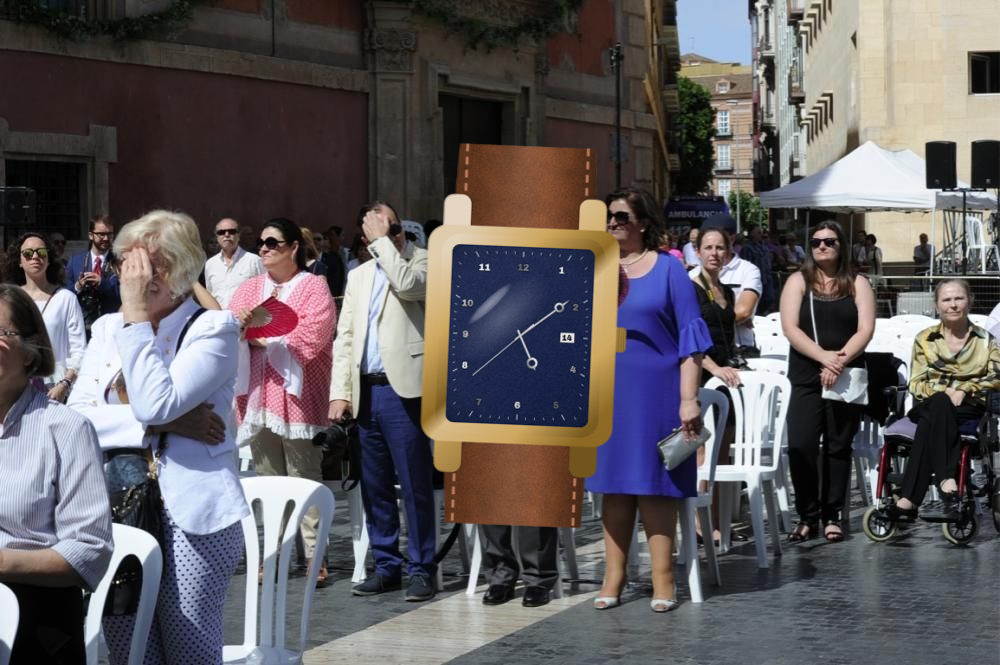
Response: 5:08:38
